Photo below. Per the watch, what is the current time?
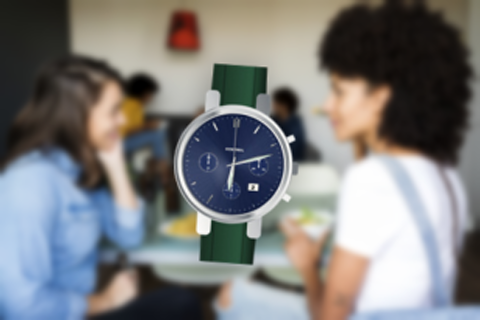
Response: 6:12
